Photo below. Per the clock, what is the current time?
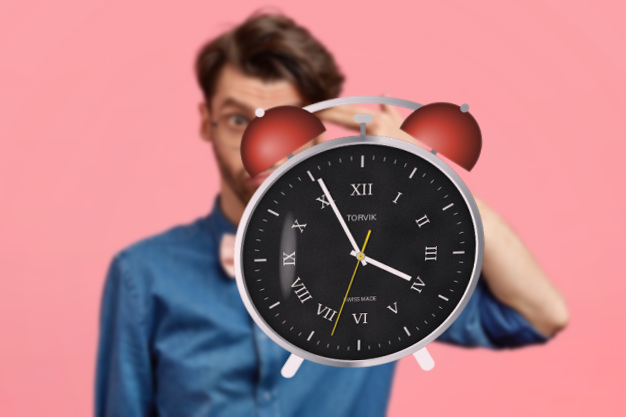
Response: 3:55:33
